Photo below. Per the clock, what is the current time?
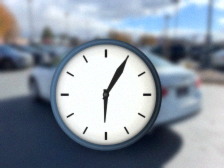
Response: 6:05
